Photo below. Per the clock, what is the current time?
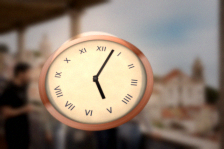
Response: 5:03
